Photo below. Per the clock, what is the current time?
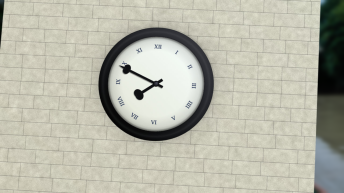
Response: 7:49
